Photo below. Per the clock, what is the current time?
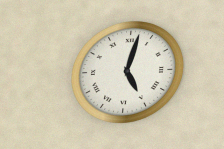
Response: 5:02
